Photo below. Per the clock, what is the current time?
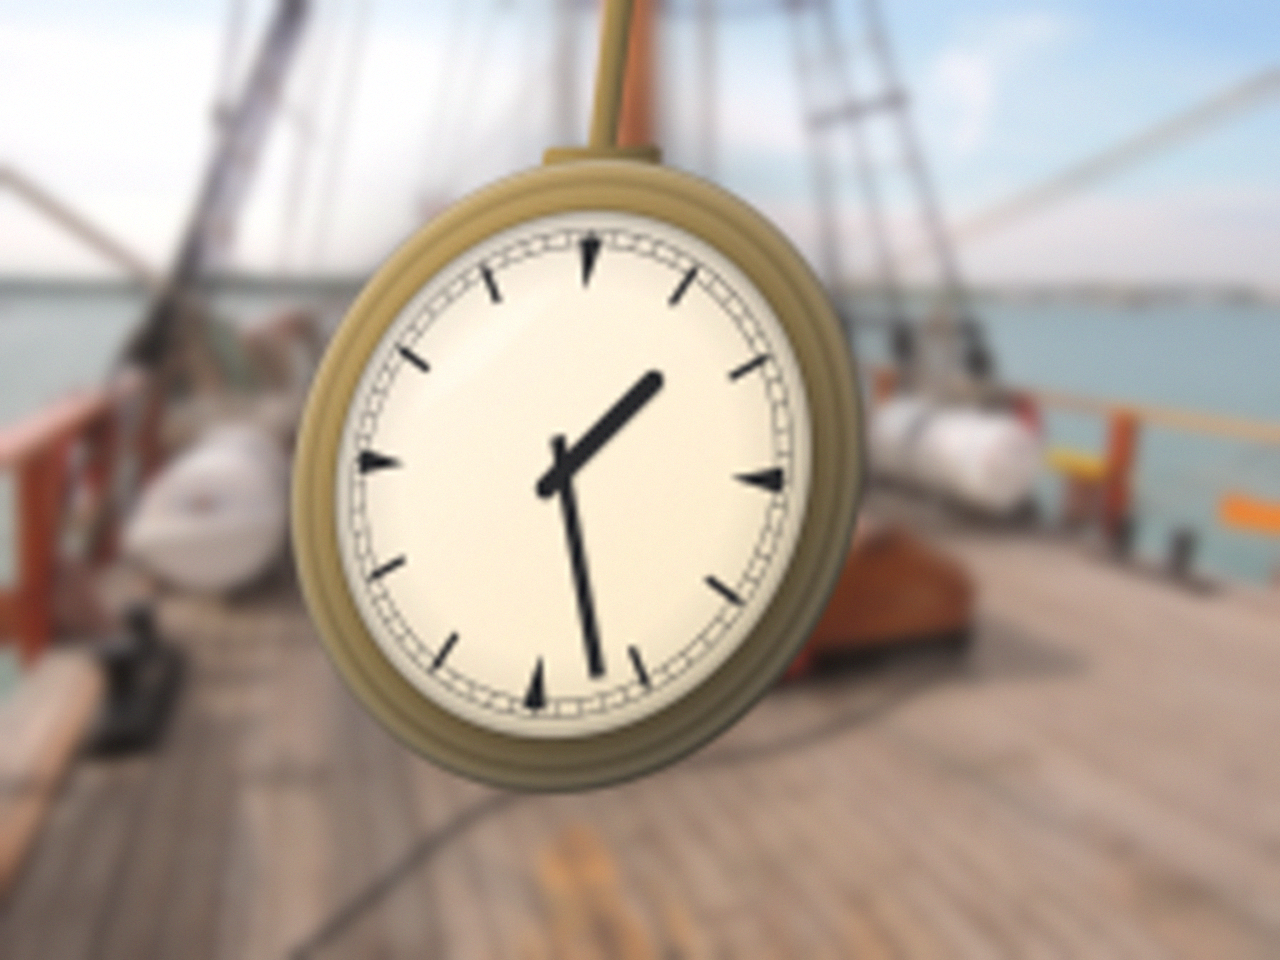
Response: 1:27
